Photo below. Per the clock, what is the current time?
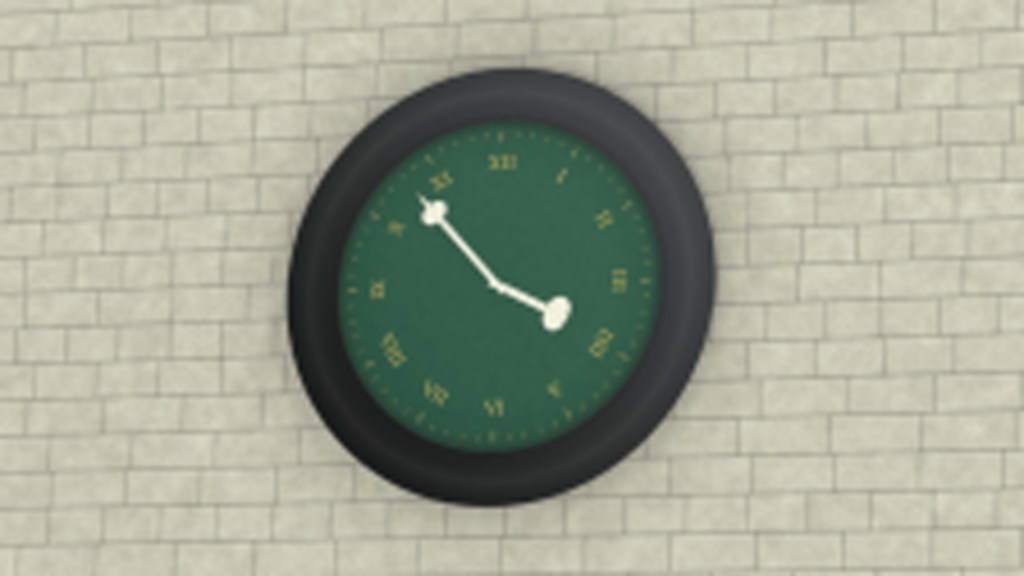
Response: 3:53
